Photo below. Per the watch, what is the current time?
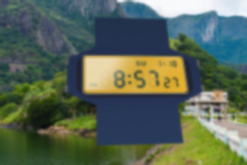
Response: 8:57:27
